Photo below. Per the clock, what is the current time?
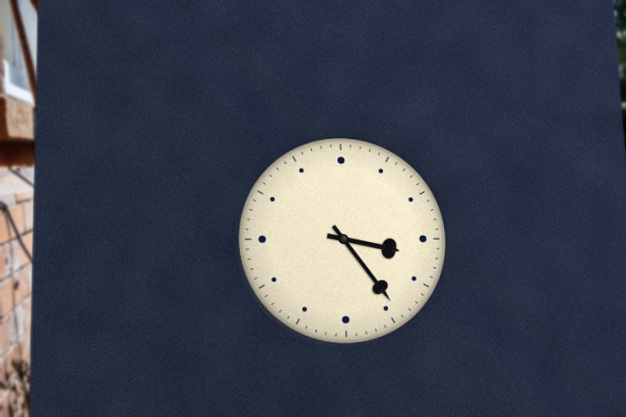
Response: 3:24
